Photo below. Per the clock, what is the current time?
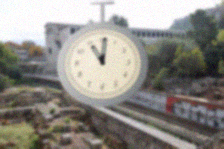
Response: 11:01
